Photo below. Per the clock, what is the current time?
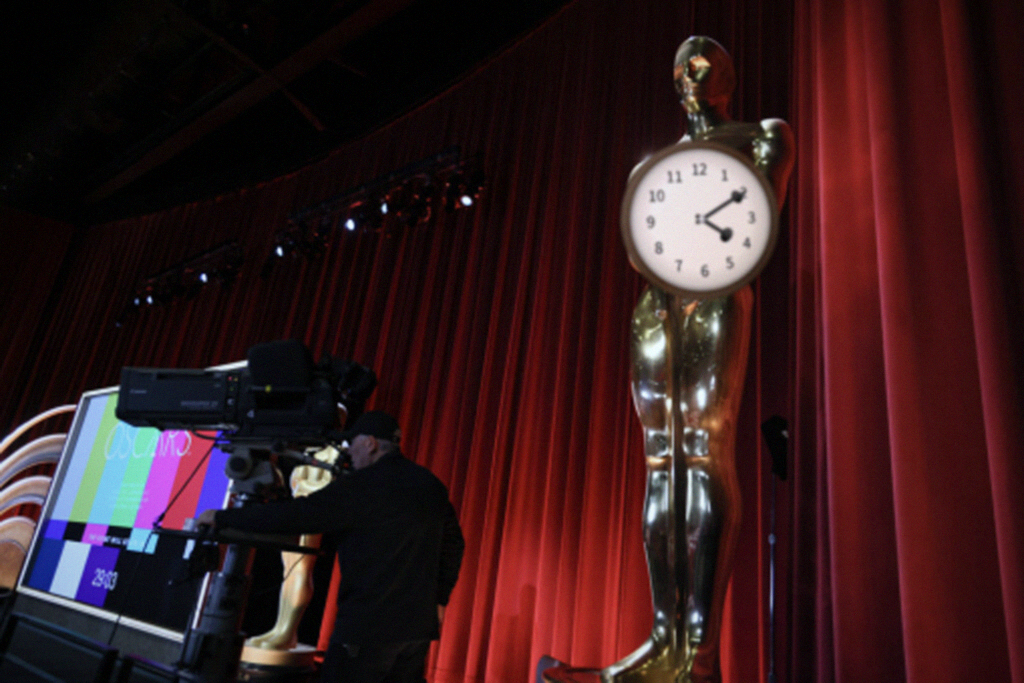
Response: 4:10
